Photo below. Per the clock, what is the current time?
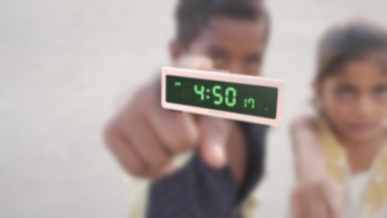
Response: 4:50
